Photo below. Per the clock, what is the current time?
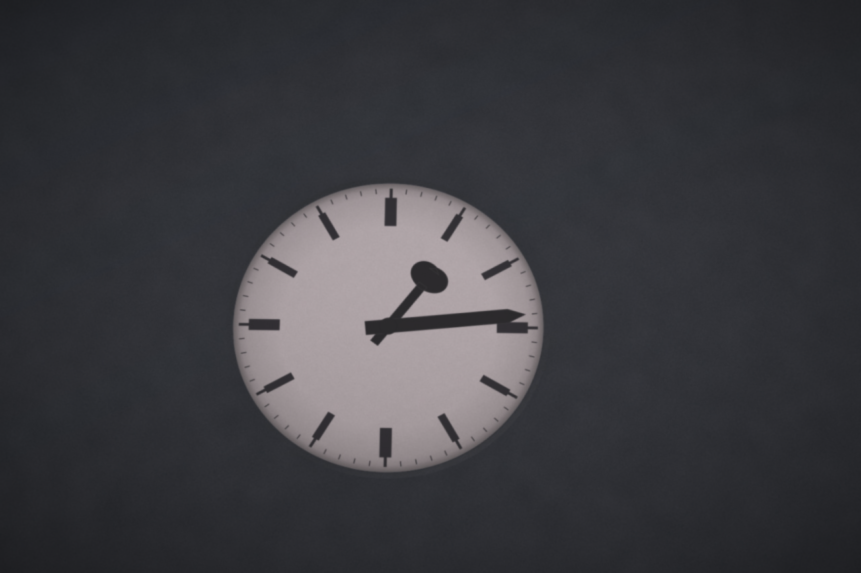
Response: 1:14
